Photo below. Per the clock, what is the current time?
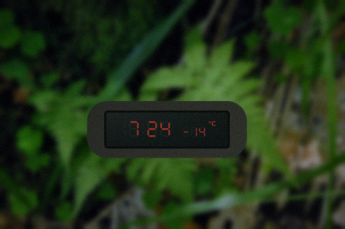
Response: 7:24
